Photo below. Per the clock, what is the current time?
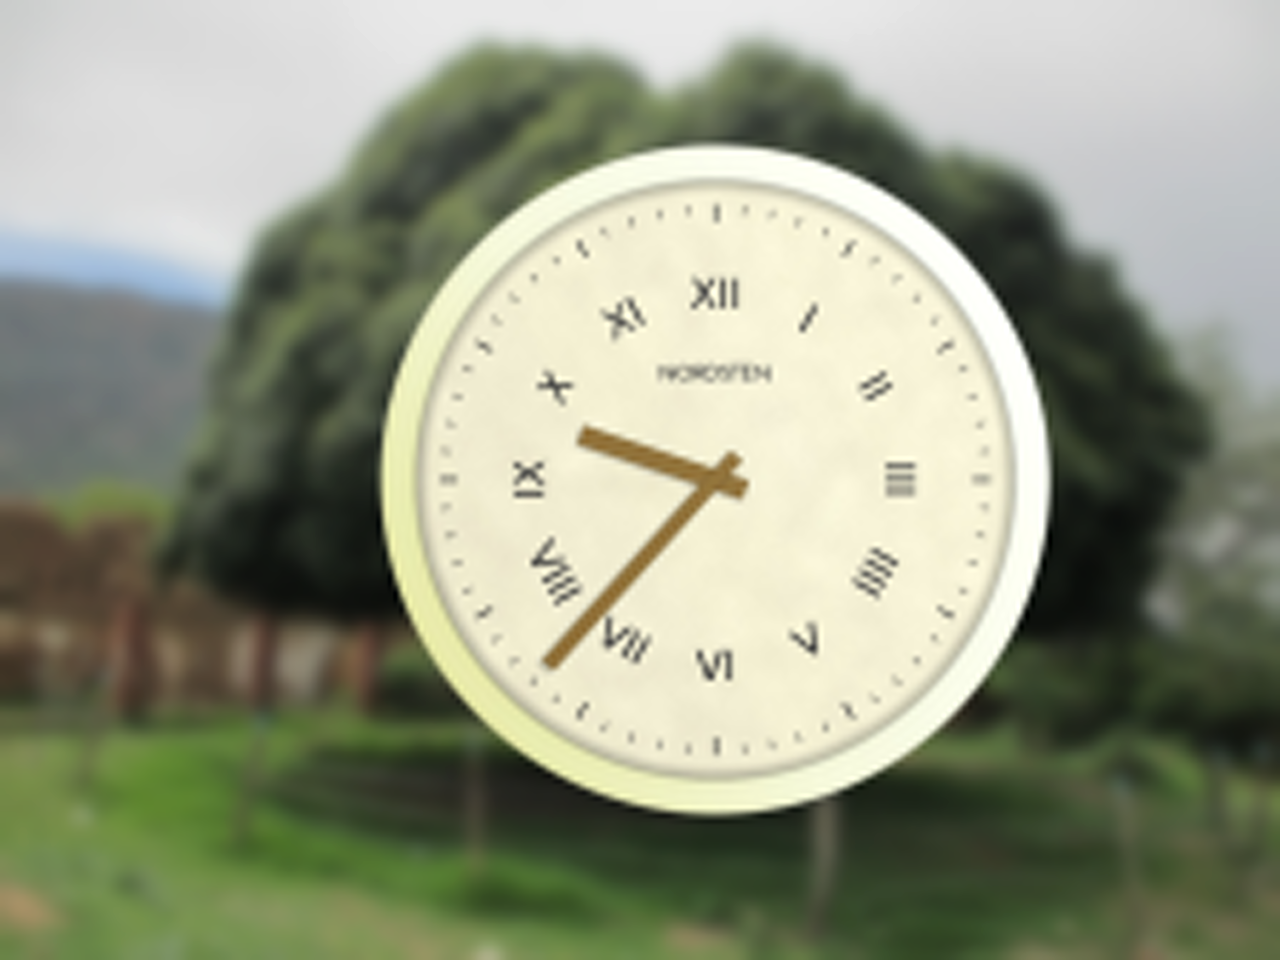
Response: 9:37
